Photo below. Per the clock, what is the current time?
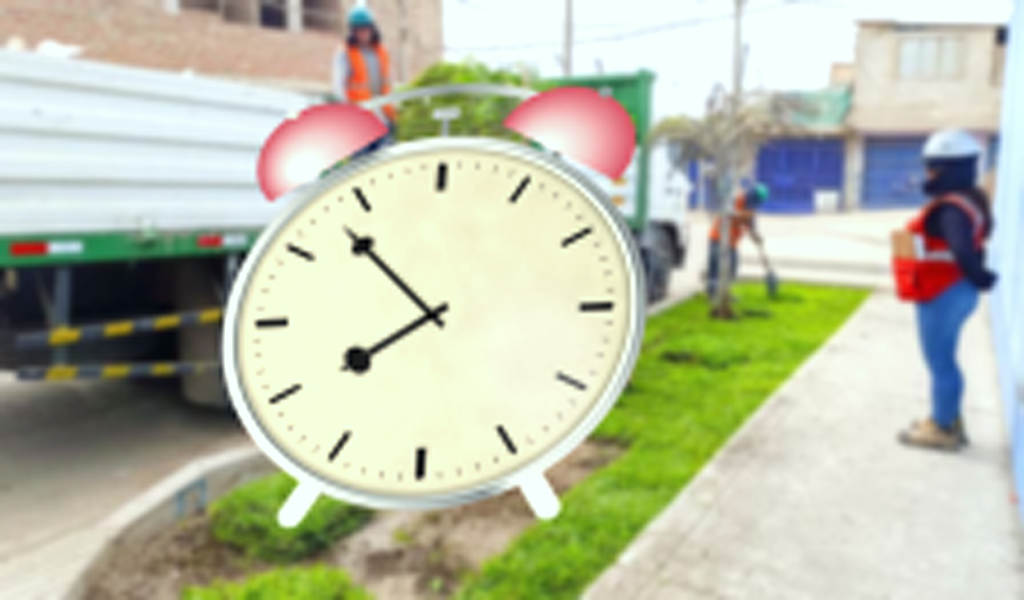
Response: 7:53
